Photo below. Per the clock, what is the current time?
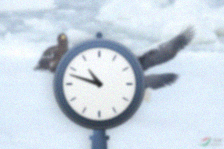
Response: 10:48
